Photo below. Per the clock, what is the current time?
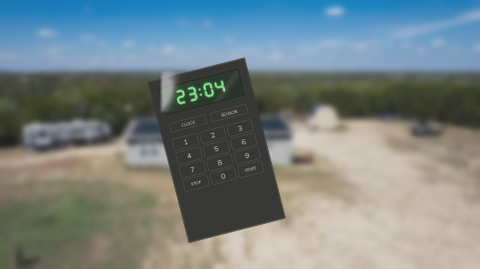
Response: 23:04
